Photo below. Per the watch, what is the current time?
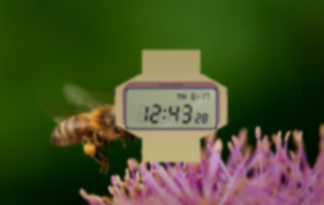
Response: 12:43
